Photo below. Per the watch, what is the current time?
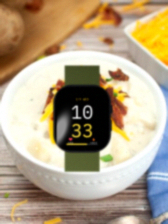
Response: 10:33
